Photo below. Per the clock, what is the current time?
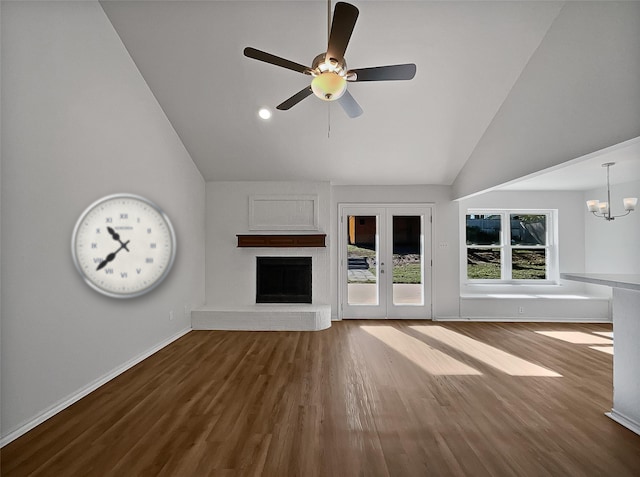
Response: 10:38
